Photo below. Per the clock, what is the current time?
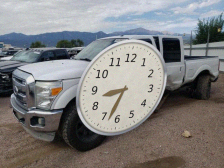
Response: 8:33
